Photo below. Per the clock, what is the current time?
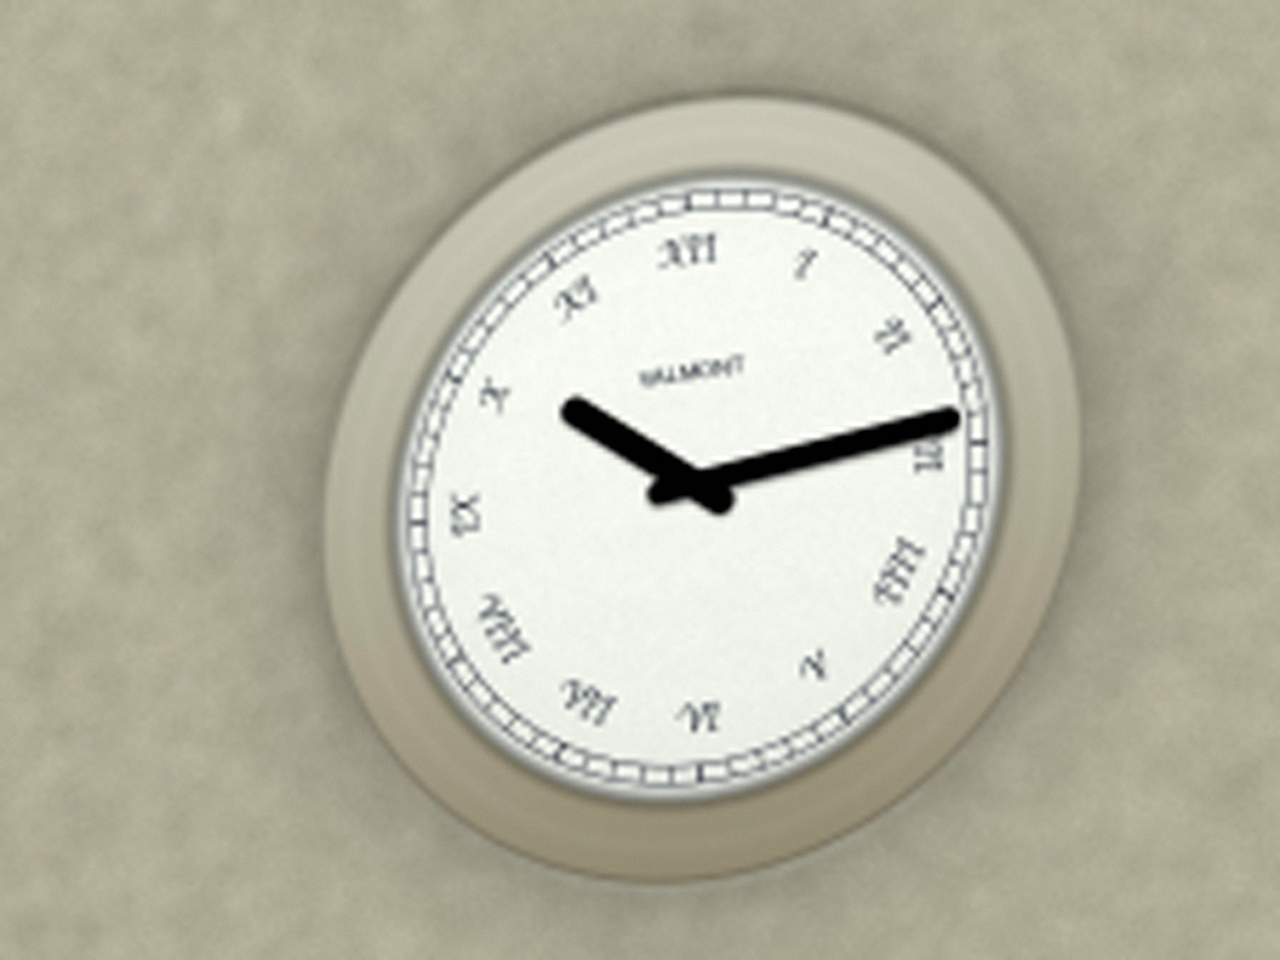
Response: 10:14
